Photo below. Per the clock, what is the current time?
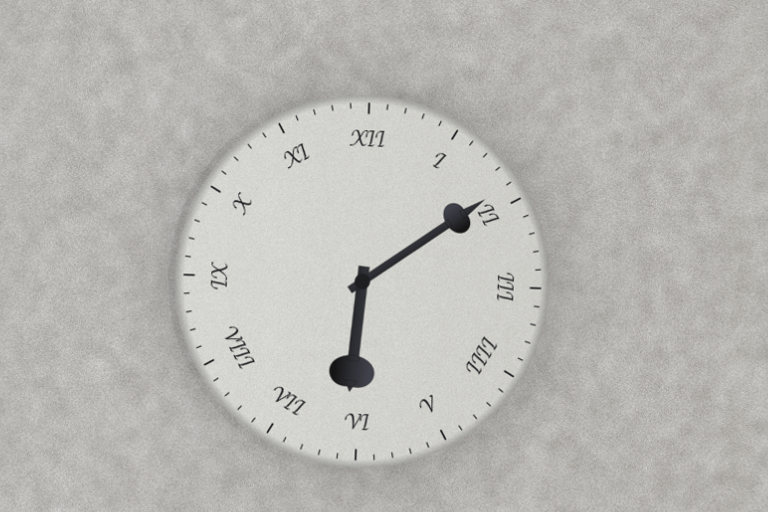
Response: 6:09
